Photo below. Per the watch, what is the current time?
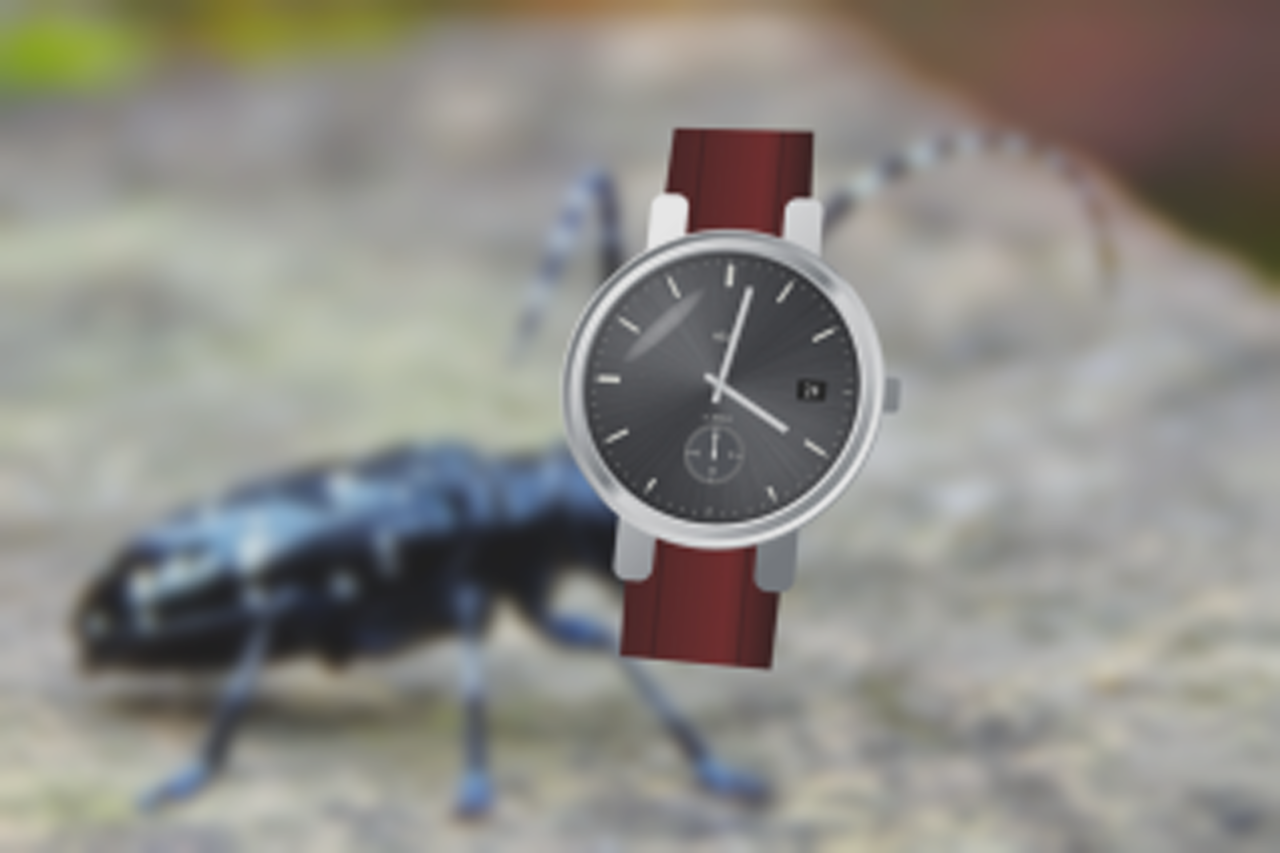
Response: 4:02
